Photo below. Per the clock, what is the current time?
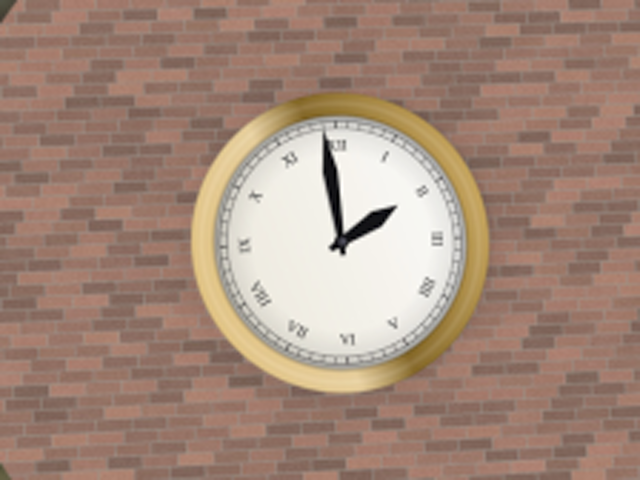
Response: 1:59
